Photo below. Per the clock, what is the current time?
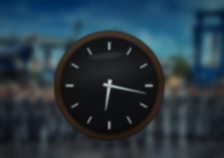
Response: 6:17
